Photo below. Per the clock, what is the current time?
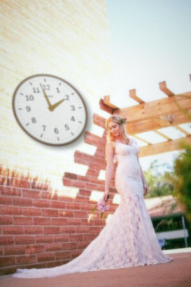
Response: 1:58
